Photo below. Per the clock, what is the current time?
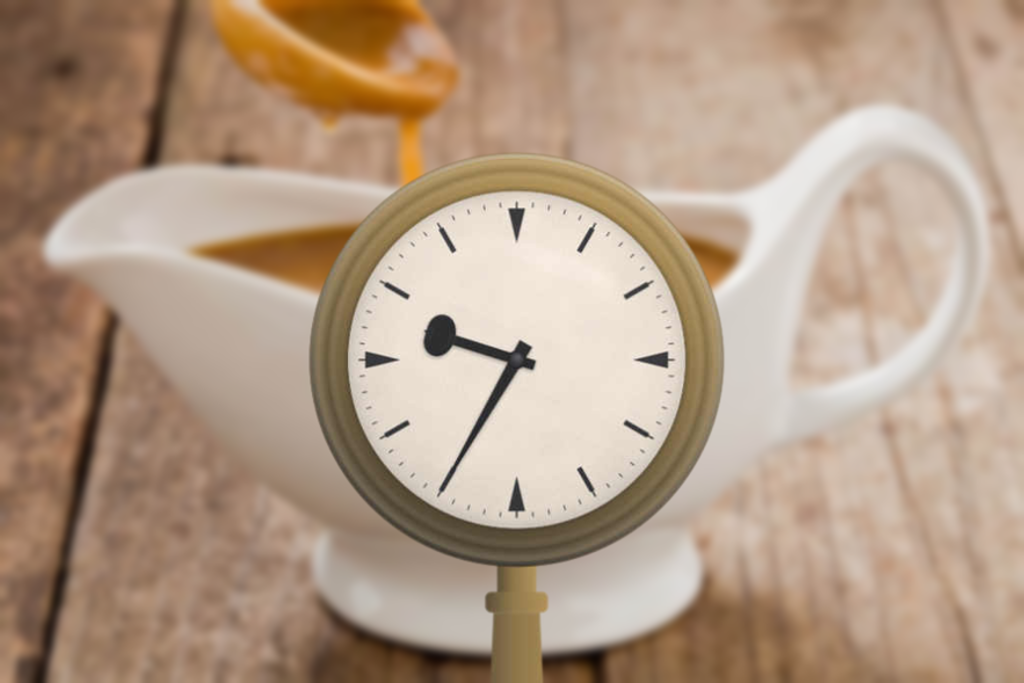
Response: 9:35
